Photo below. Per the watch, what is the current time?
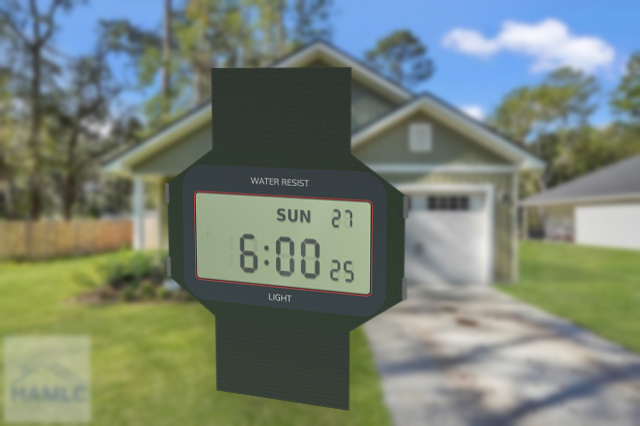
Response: 6:00:25
